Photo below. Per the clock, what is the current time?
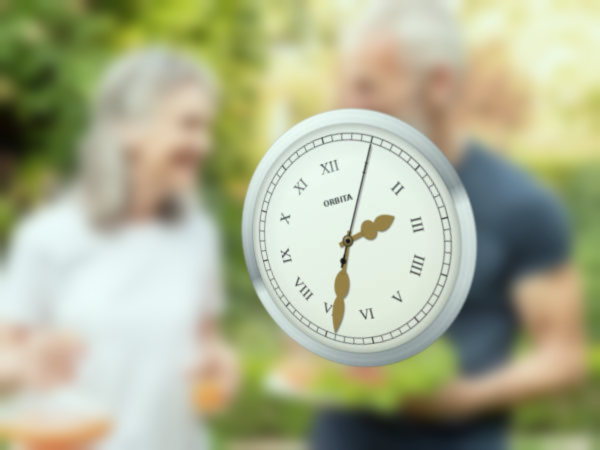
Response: 2:34:05
